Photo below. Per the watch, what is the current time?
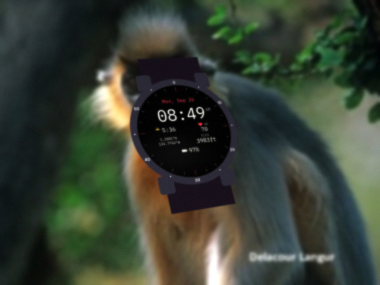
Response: 8:49
